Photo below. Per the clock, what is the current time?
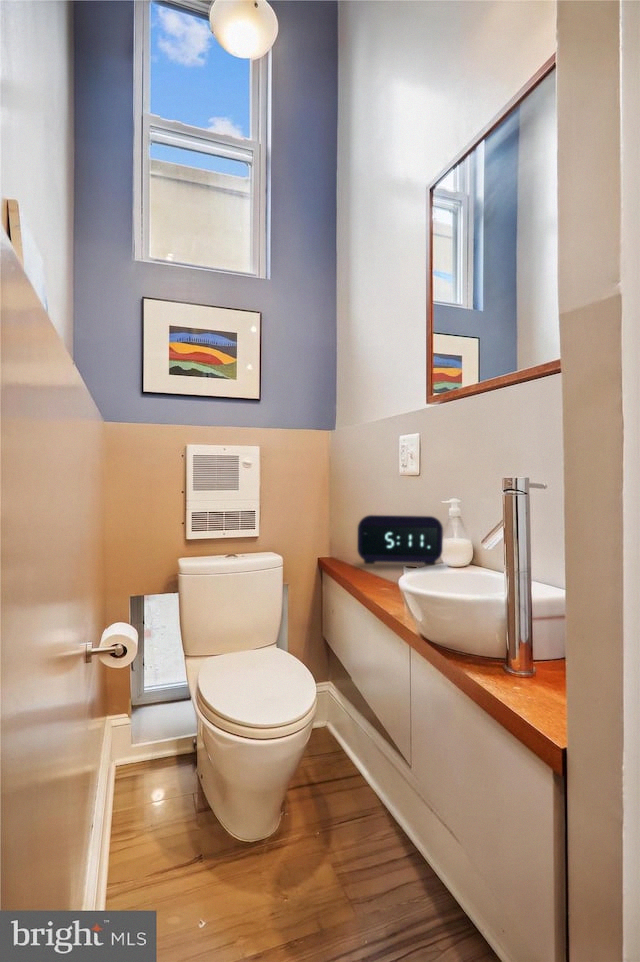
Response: 5:11
